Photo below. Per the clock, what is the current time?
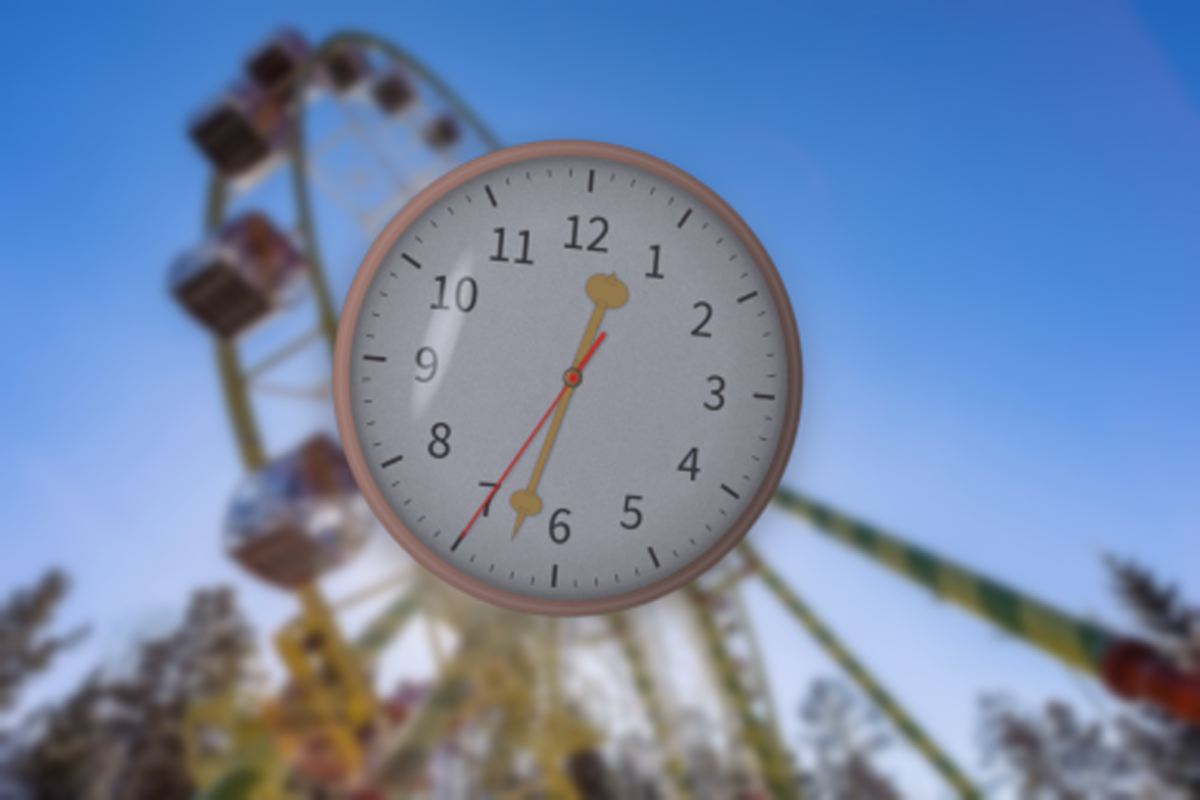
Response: 12:32:35
